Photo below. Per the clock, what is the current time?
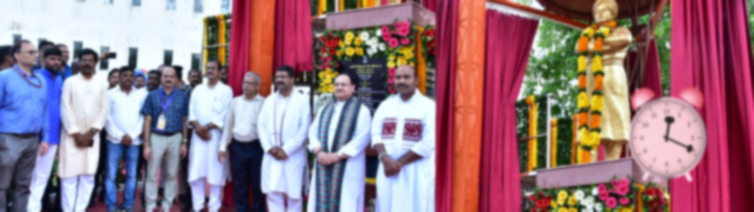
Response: 12:19
